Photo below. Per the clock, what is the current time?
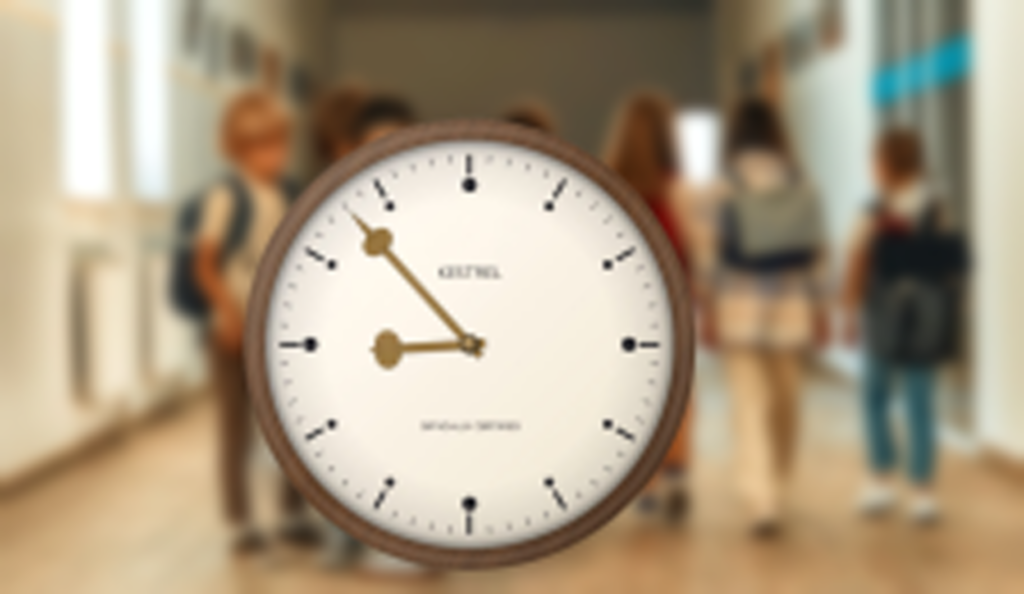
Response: 8:53
